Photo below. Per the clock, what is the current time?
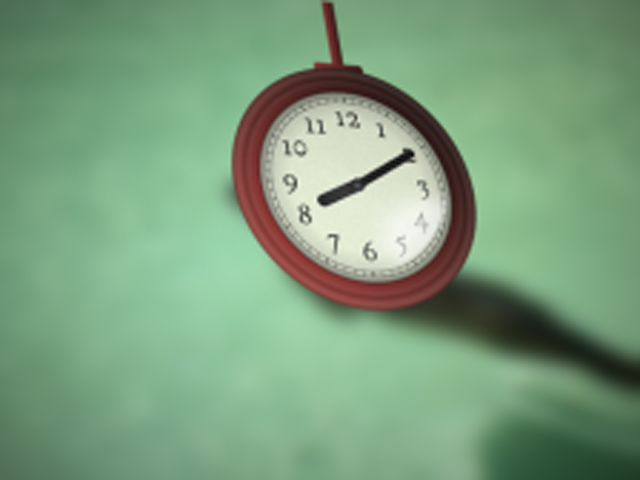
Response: 8:10
